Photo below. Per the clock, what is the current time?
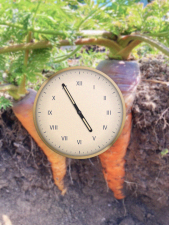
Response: 4:55
